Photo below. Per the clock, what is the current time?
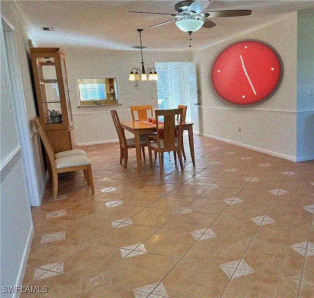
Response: 11:26
